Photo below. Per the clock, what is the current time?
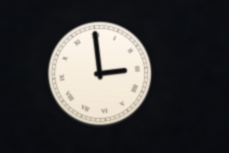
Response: 3:00
